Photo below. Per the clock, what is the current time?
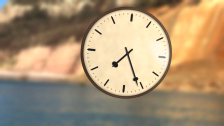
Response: 7:26
